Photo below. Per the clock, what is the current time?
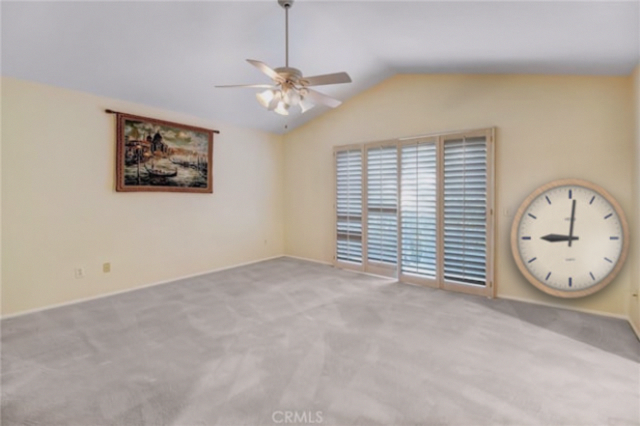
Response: 9:01
